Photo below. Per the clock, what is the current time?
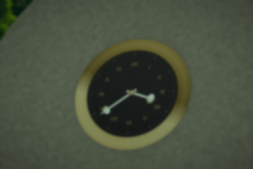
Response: 3:39
